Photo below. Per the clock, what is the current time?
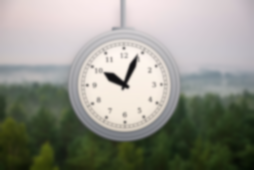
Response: 10:04
